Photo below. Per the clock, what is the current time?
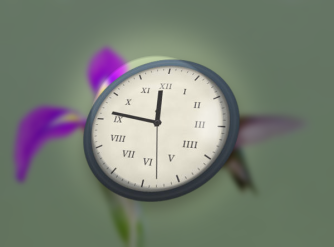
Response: 11:46:28
